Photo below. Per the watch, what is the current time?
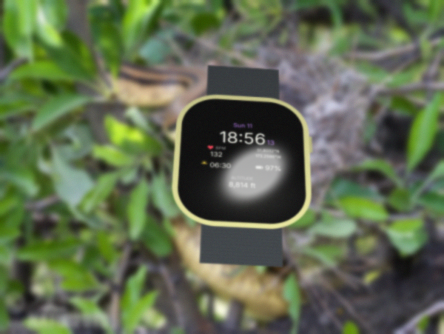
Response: 18:56
